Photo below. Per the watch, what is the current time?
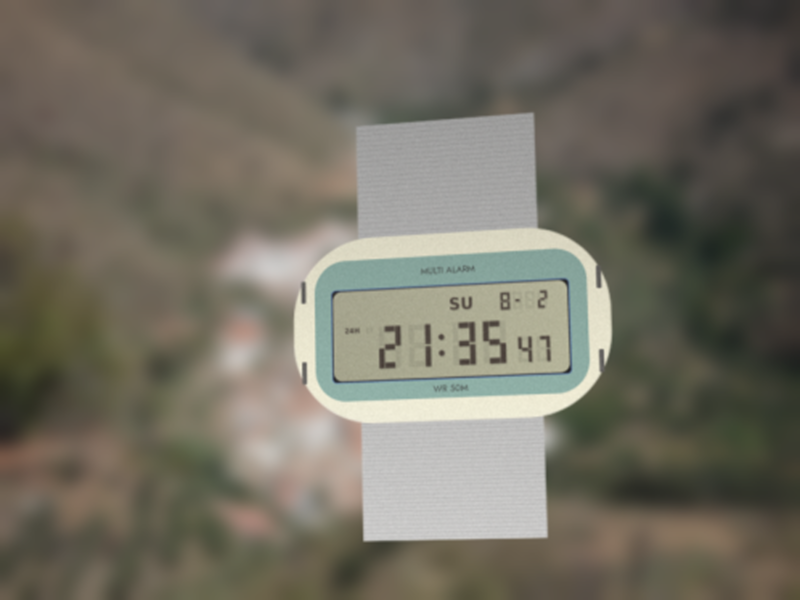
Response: 21:35:47
